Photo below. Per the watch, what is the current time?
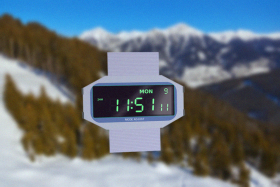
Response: 11:51:11
